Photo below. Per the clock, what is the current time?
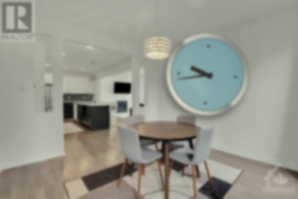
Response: 9:43
